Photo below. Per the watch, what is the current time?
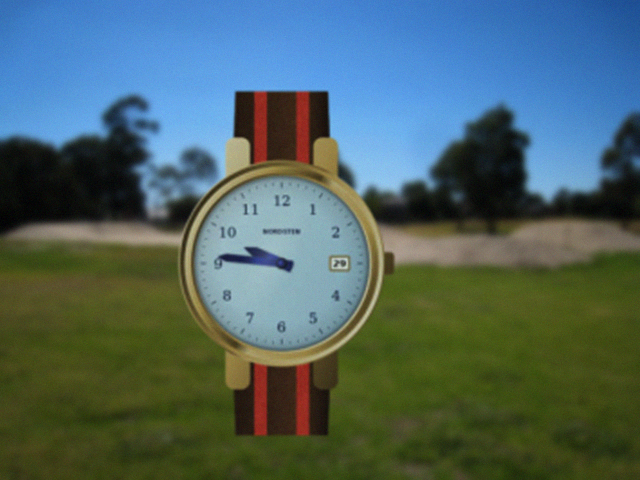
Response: 9:46
